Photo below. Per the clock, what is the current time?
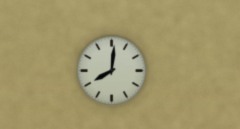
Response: 8:01
